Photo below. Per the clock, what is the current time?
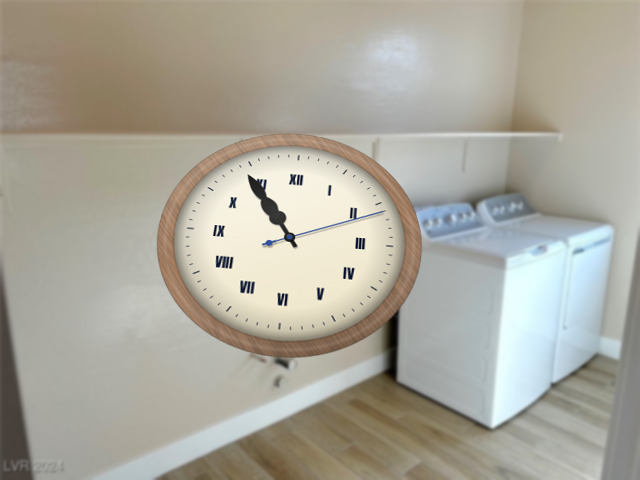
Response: 10:54:11
